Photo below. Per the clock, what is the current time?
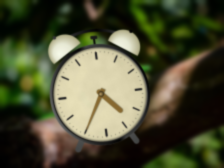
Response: 4:35
